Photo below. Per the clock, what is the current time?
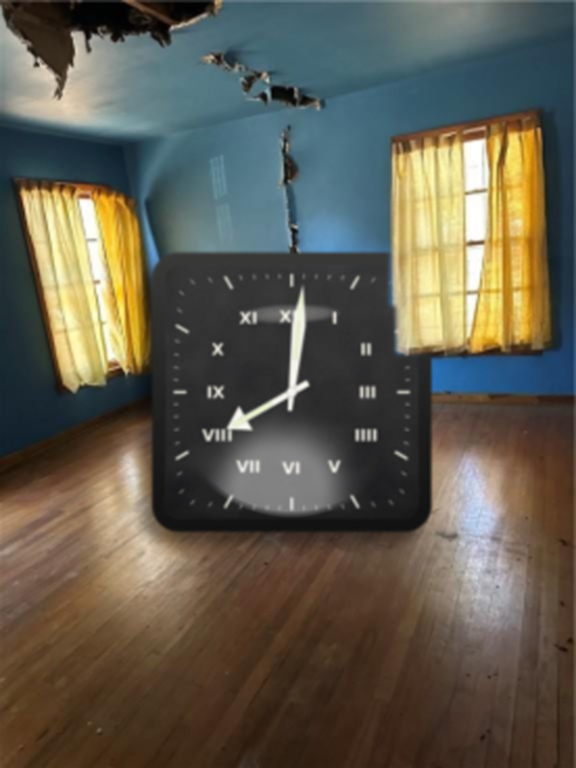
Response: 8:01
